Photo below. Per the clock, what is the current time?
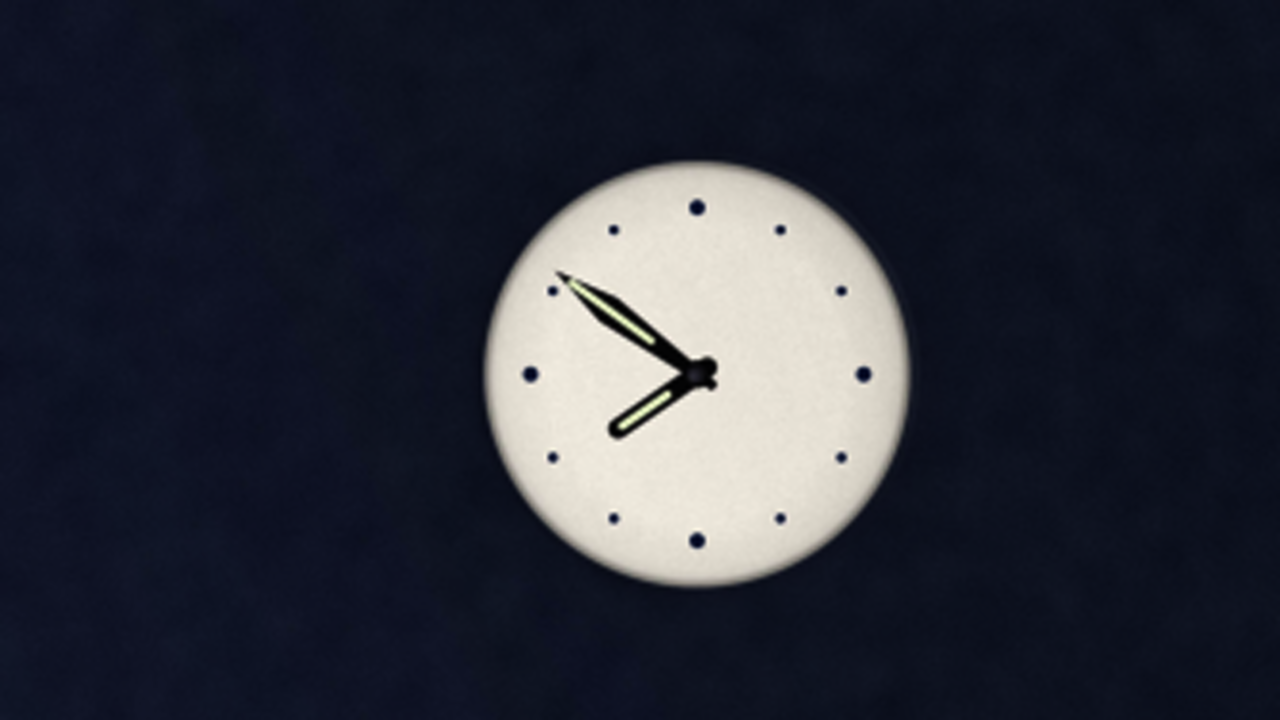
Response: 7:51
